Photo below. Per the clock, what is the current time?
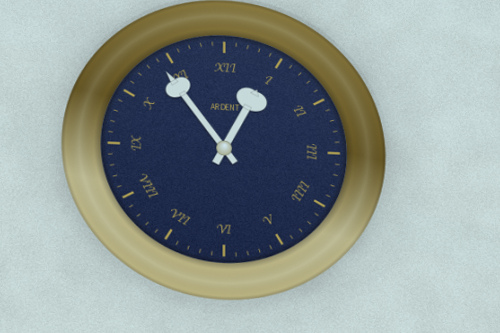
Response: 12:54
